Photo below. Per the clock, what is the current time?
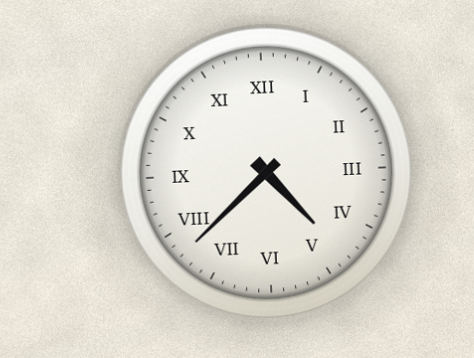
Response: 4:38
